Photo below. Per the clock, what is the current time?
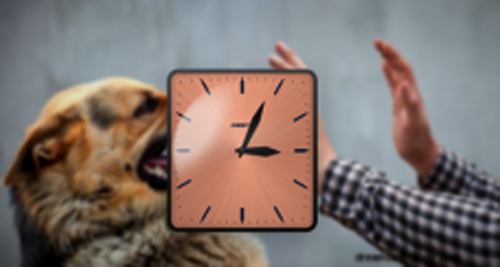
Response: 3:04
